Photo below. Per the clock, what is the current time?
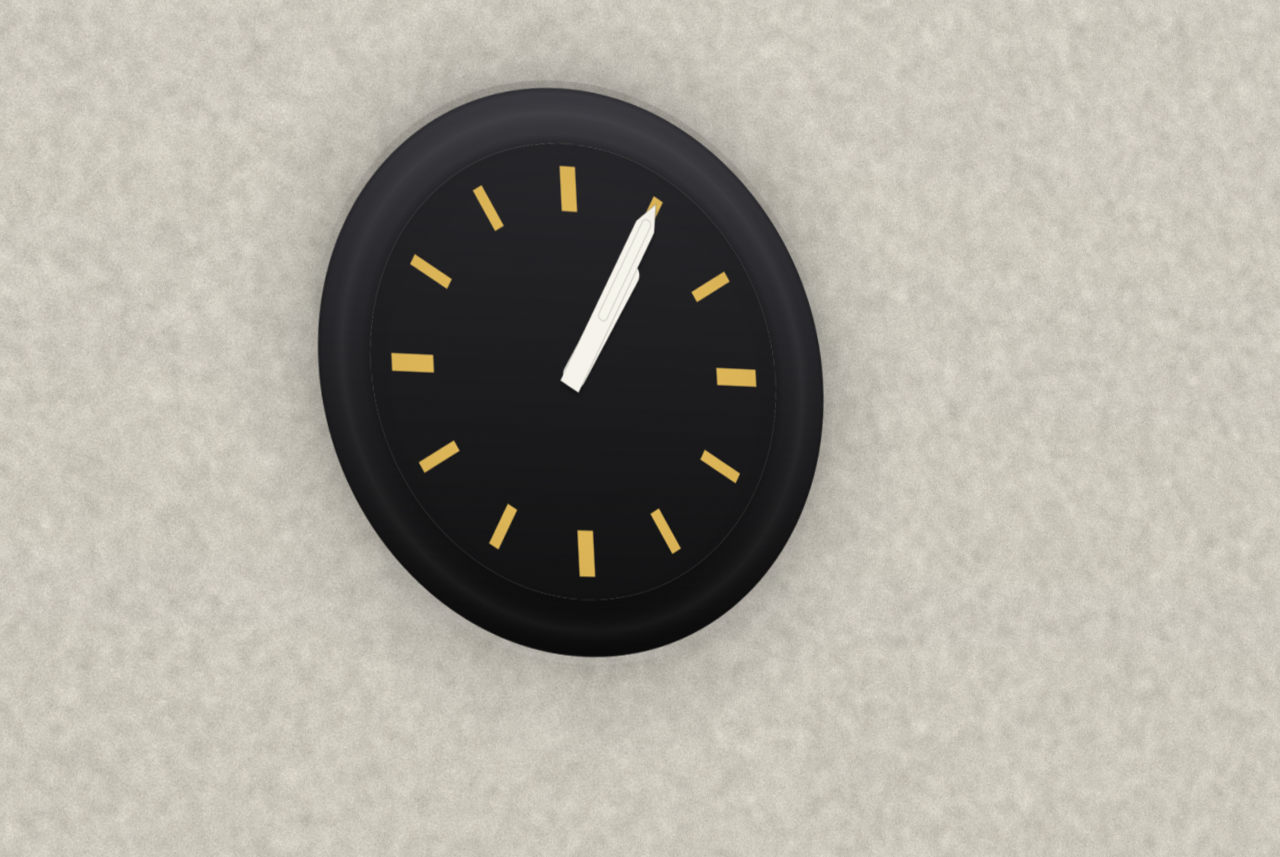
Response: 1:05
